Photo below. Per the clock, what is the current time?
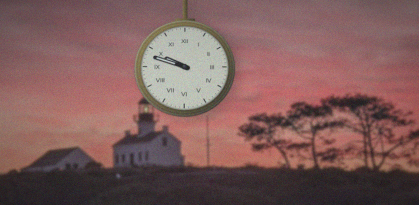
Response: 9:48
